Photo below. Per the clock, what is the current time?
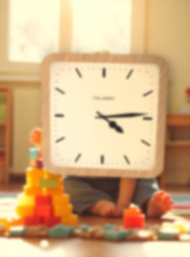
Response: 4:14
